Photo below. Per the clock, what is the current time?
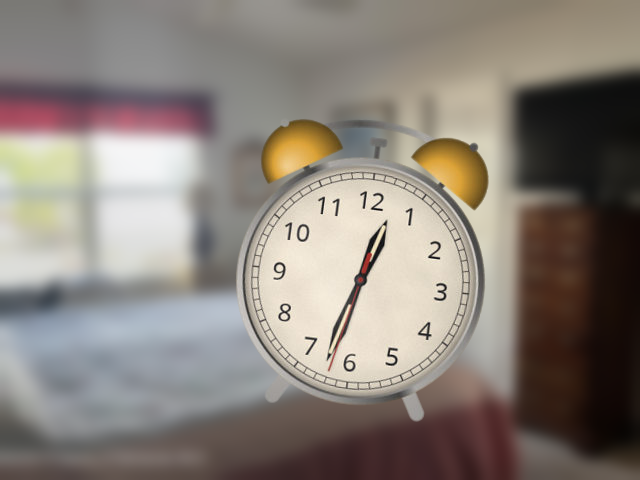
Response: 12:32:32
